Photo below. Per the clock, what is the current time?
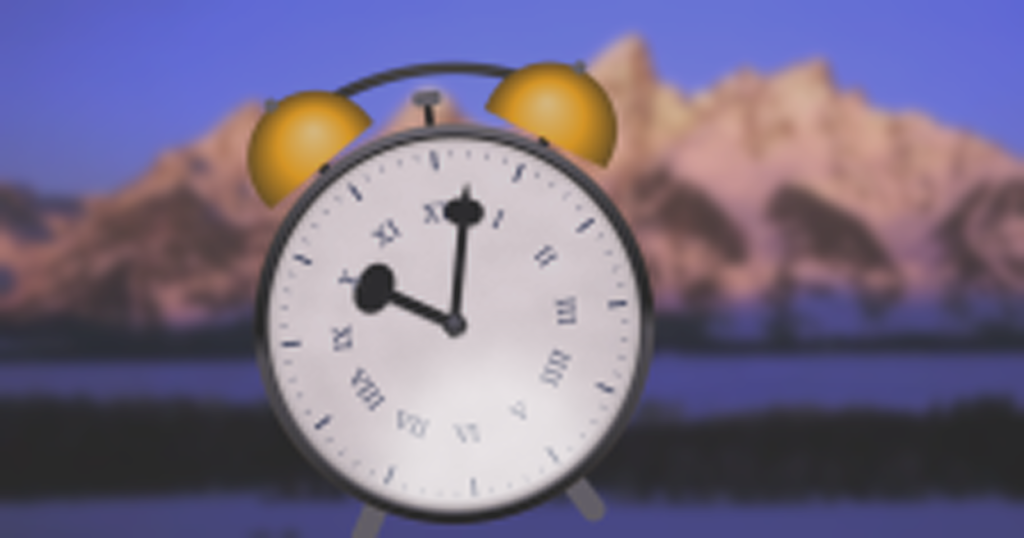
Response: 10:02
